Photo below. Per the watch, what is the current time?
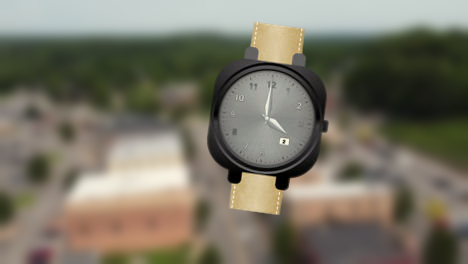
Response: 4:00
